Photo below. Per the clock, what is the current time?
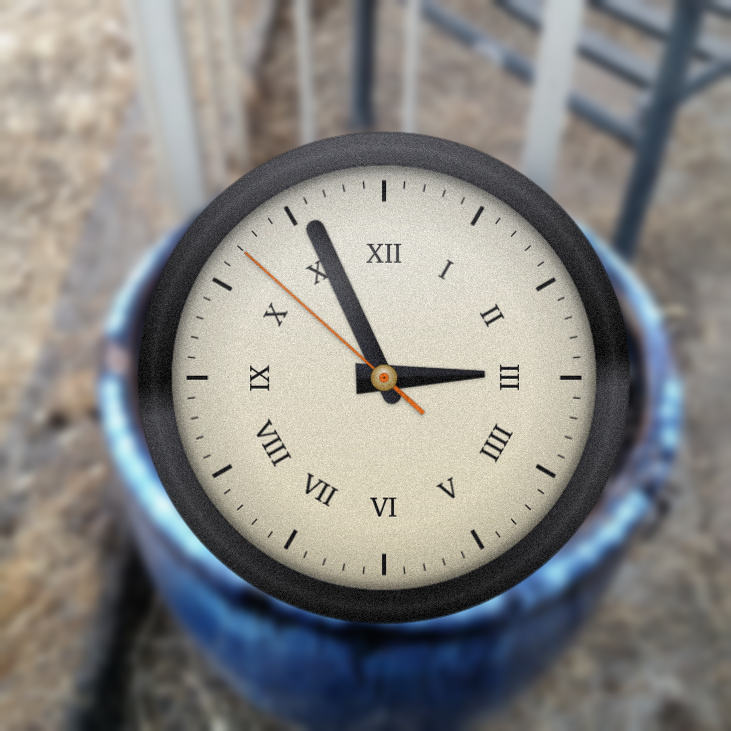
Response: 2:55:52
